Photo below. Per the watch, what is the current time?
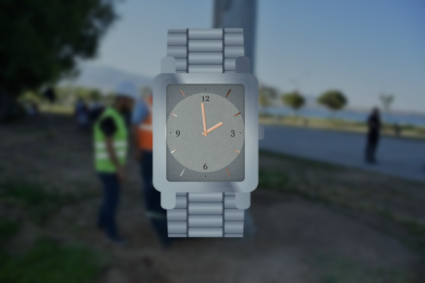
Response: 1:59
